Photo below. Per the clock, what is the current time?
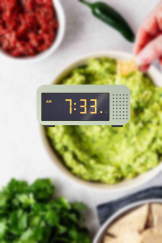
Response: 7:33
